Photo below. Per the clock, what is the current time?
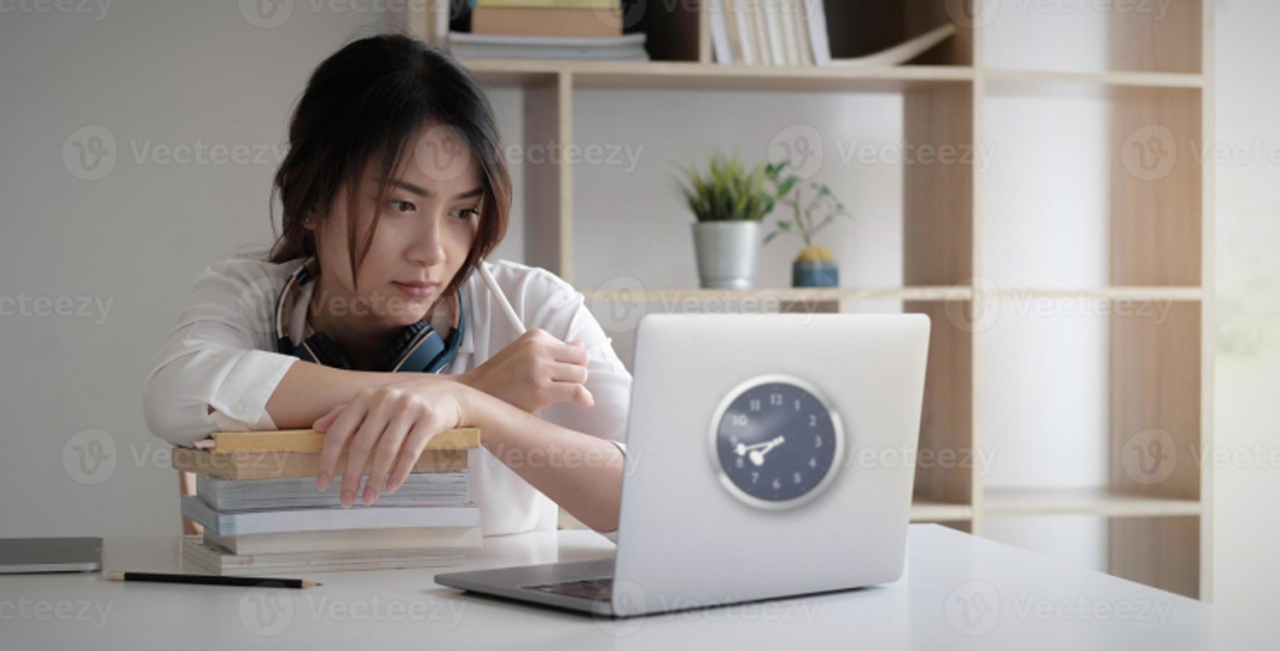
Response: 7:43
